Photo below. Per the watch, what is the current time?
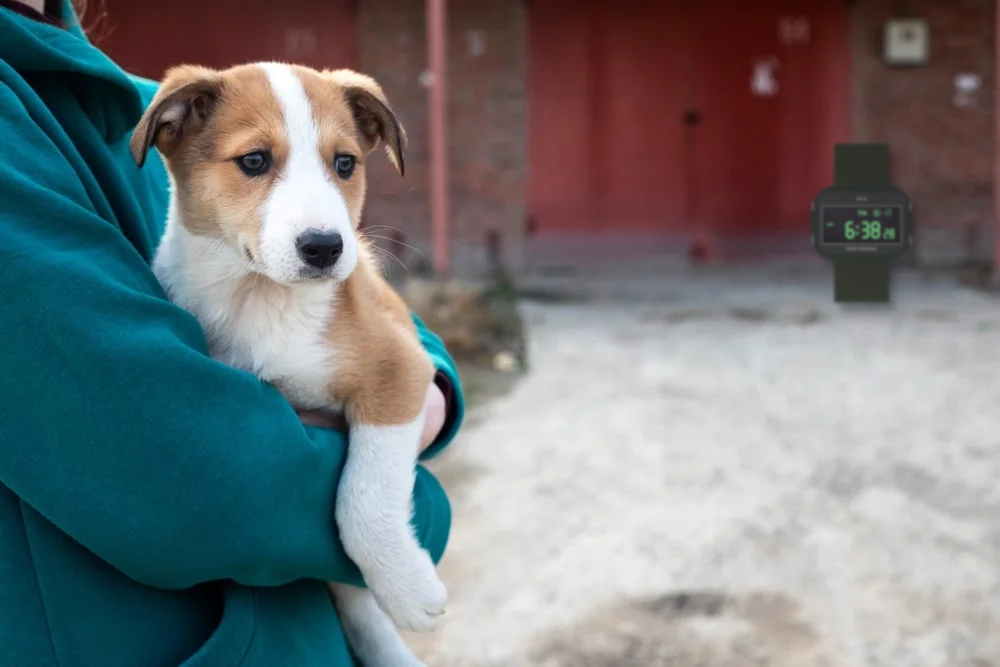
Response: 6:38
